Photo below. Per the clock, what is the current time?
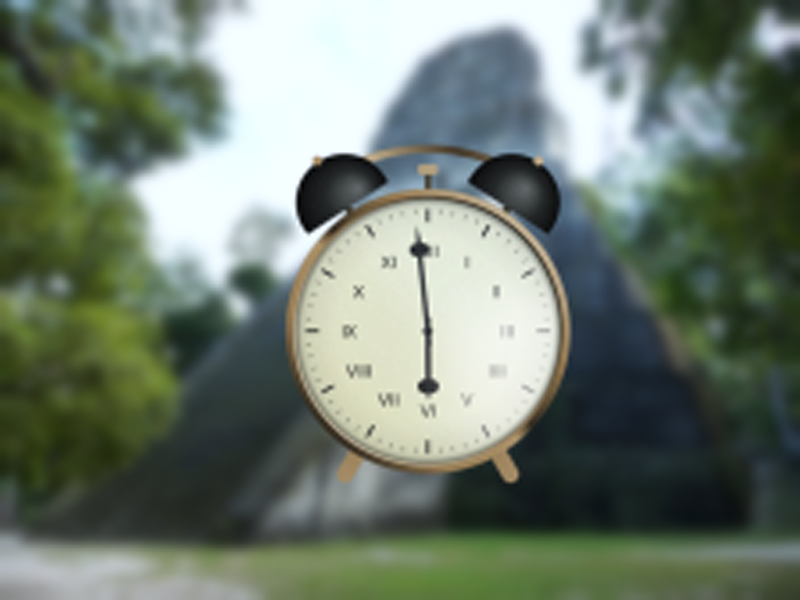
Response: 5:59
